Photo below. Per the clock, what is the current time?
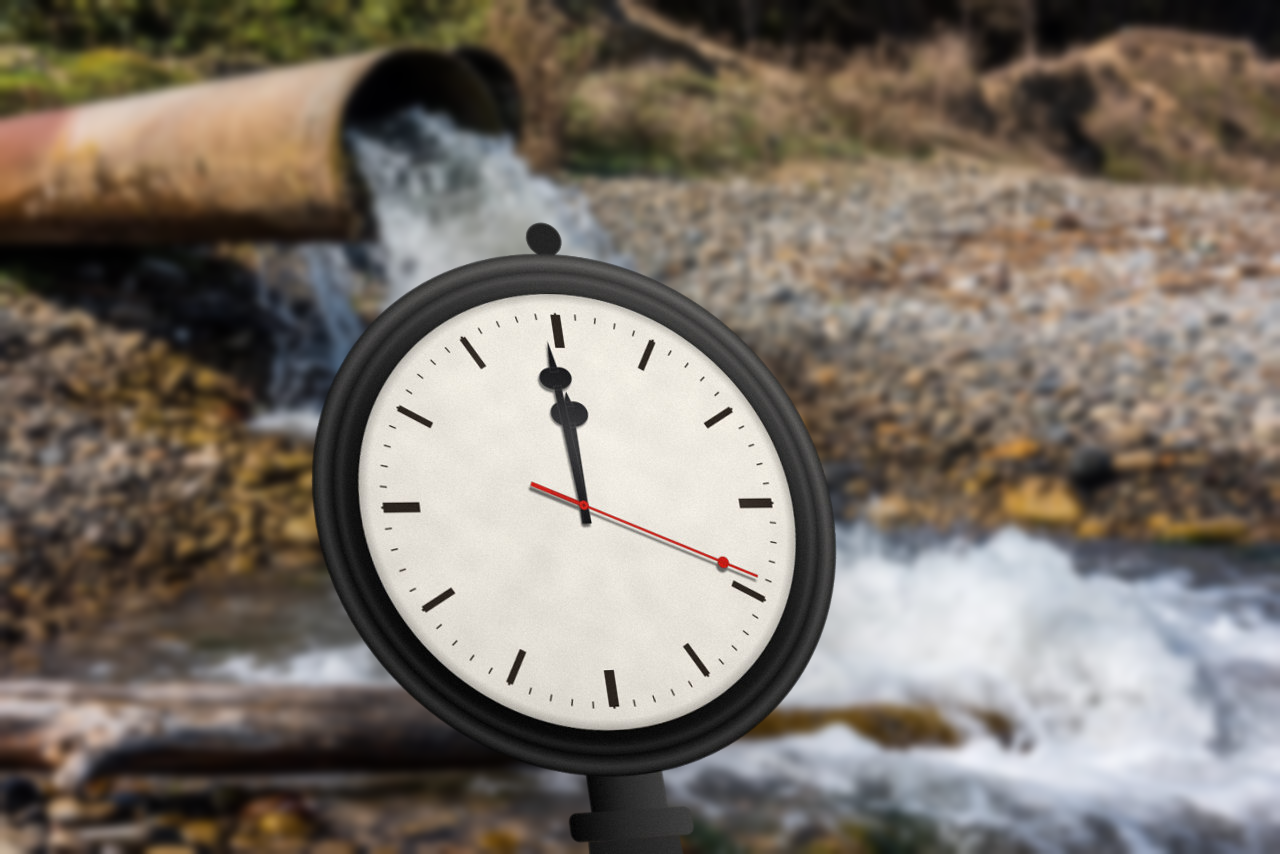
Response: 11:59:19
